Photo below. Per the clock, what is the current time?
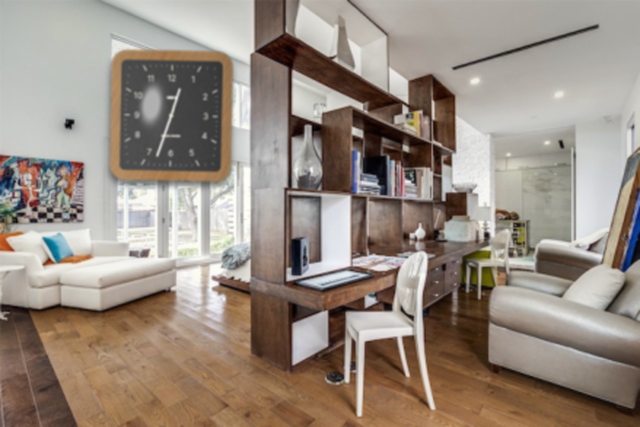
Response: 12:33
